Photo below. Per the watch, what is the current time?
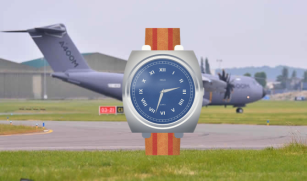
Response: 2:33
